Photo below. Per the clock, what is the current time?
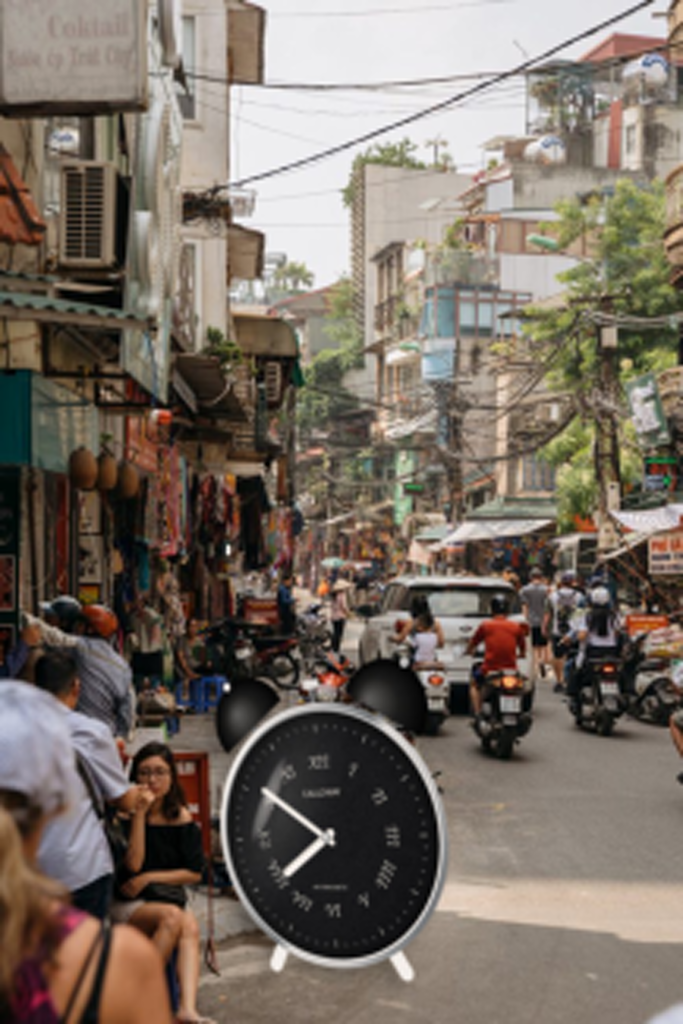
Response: 7:51
